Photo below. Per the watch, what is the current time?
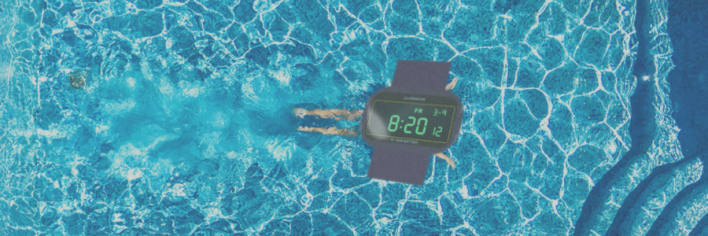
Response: 8:20:12
